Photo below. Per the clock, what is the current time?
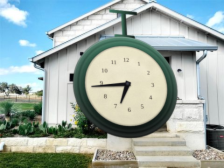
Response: 6:44
